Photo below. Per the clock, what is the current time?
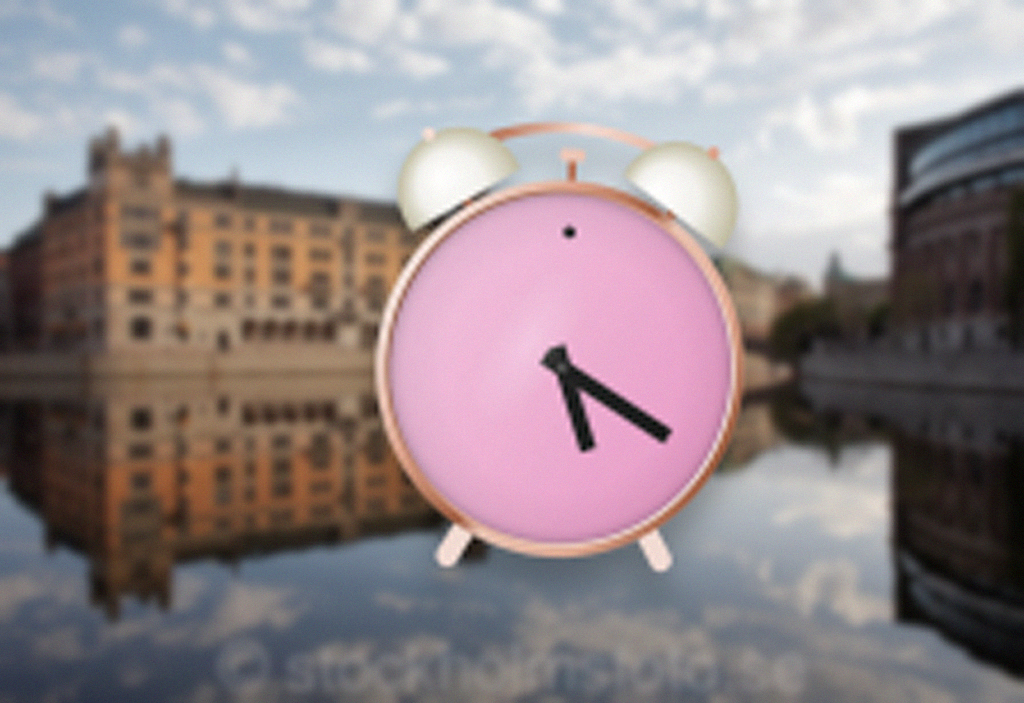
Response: 5:20
